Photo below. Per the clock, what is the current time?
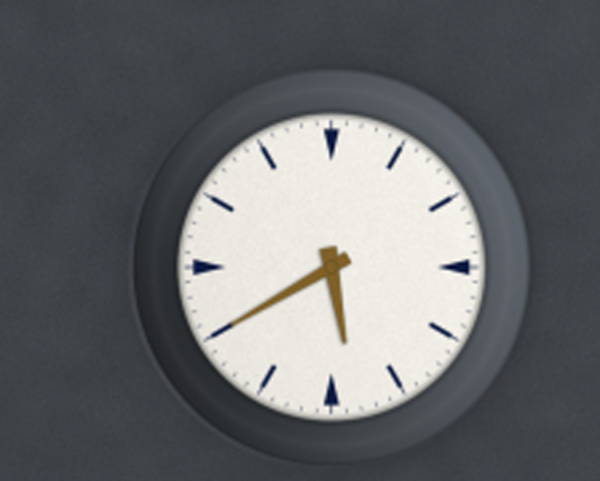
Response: 5:40
